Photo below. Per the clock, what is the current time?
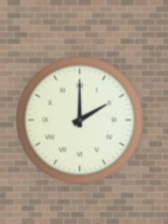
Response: 2:00
